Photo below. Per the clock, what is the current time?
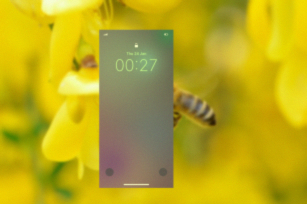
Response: 0:27
